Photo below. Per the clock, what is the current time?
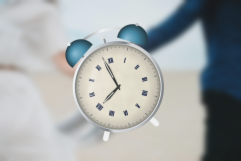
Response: 7:58
